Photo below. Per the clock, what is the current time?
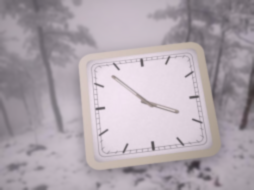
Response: 3:53
